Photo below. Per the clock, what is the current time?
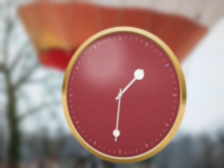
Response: 1:31
